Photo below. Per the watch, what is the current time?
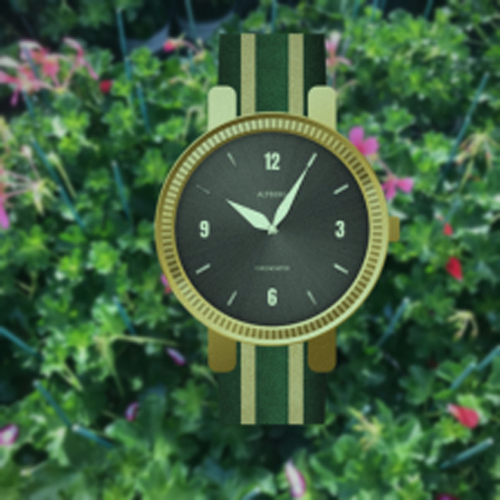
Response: 10:05
